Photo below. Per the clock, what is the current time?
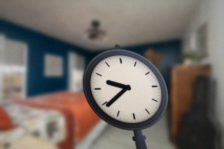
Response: 9:39
